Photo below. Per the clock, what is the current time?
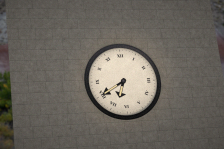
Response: 6:40
